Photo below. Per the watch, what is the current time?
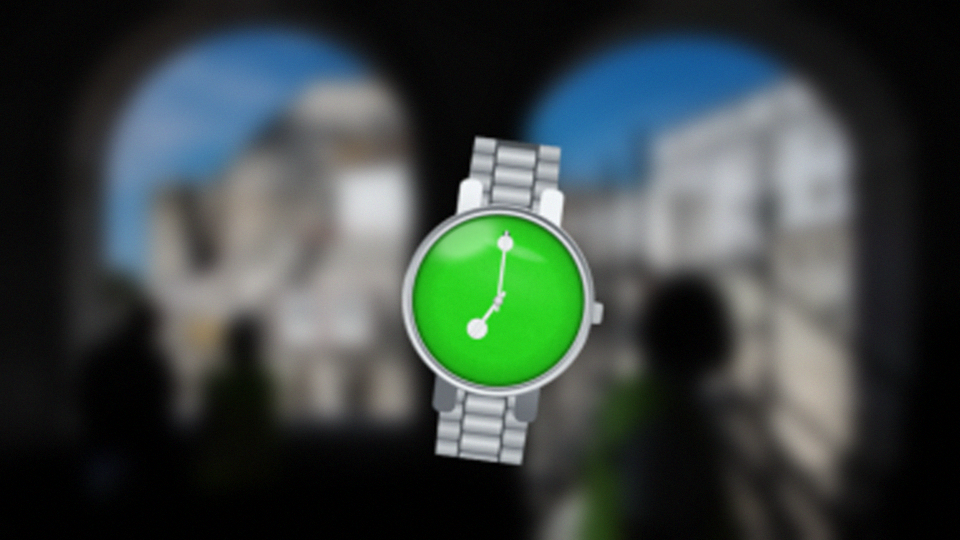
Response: 7:00
